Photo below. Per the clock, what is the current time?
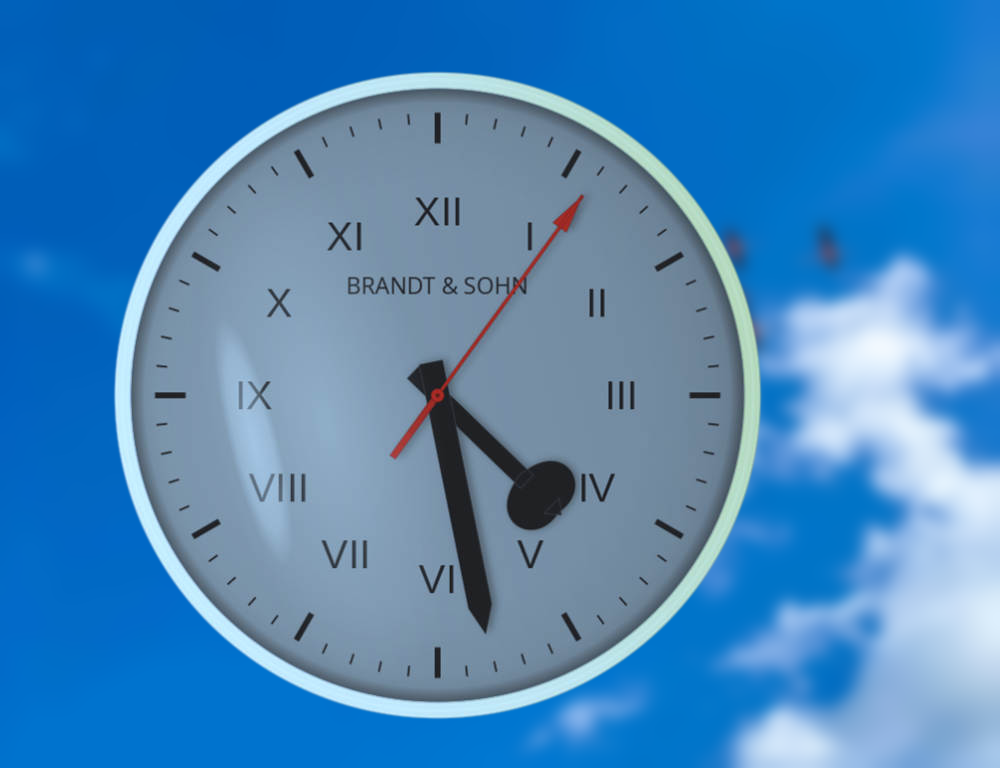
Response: 4:28:06
